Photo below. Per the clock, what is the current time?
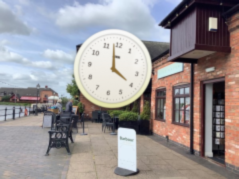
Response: 3:58
